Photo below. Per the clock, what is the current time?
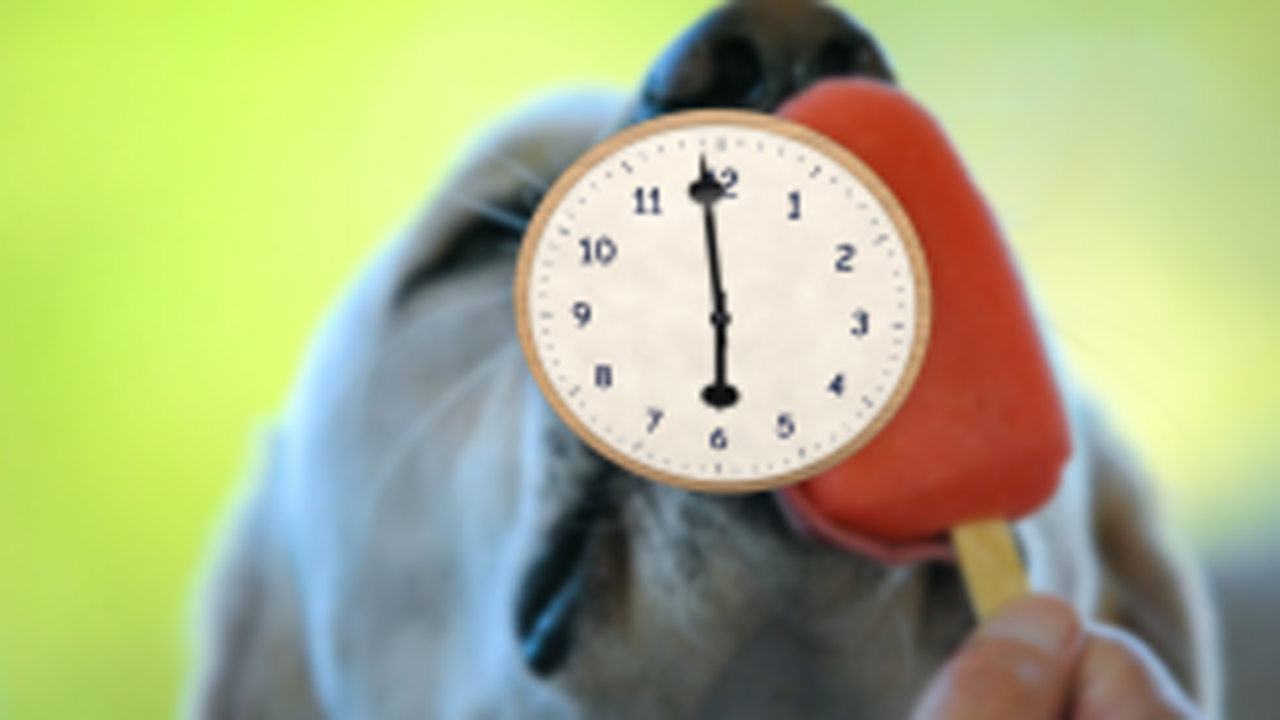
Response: 5:59
